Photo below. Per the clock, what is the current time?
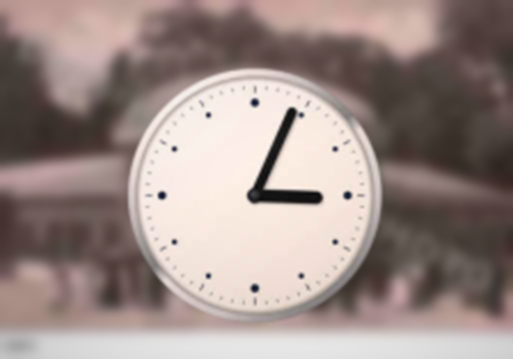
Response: 3:04
